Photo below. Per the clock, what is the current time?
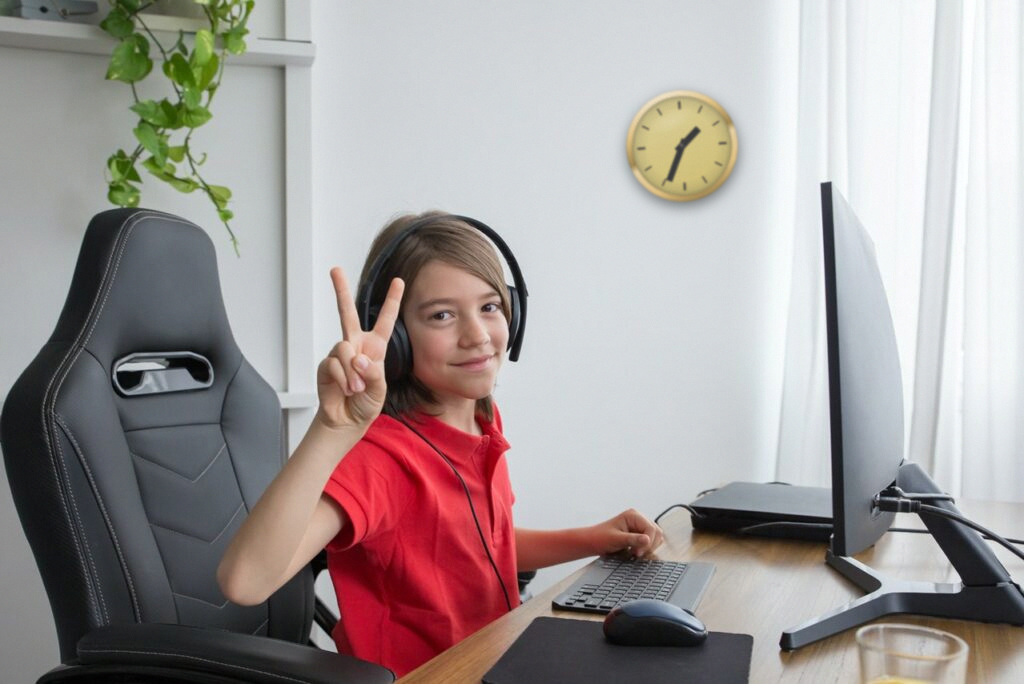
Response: 1:34
